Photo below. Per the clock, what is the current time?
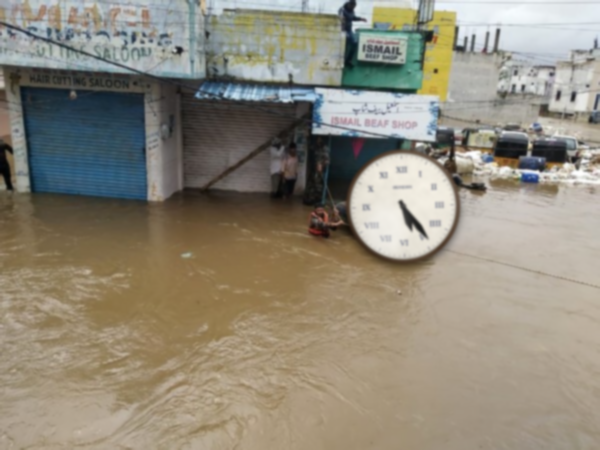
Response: 5:24
